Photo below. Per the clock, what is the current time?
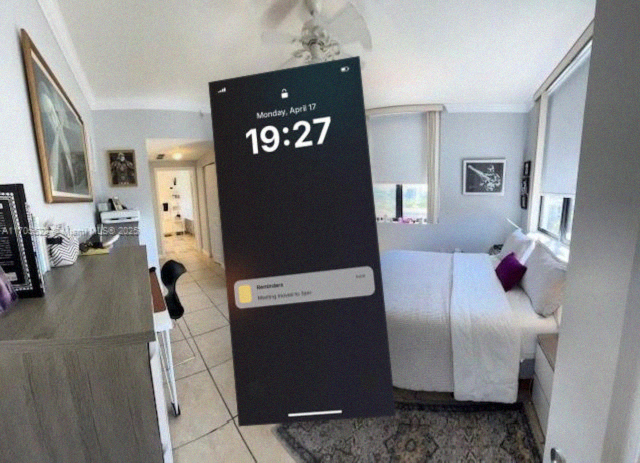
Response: 19:27
